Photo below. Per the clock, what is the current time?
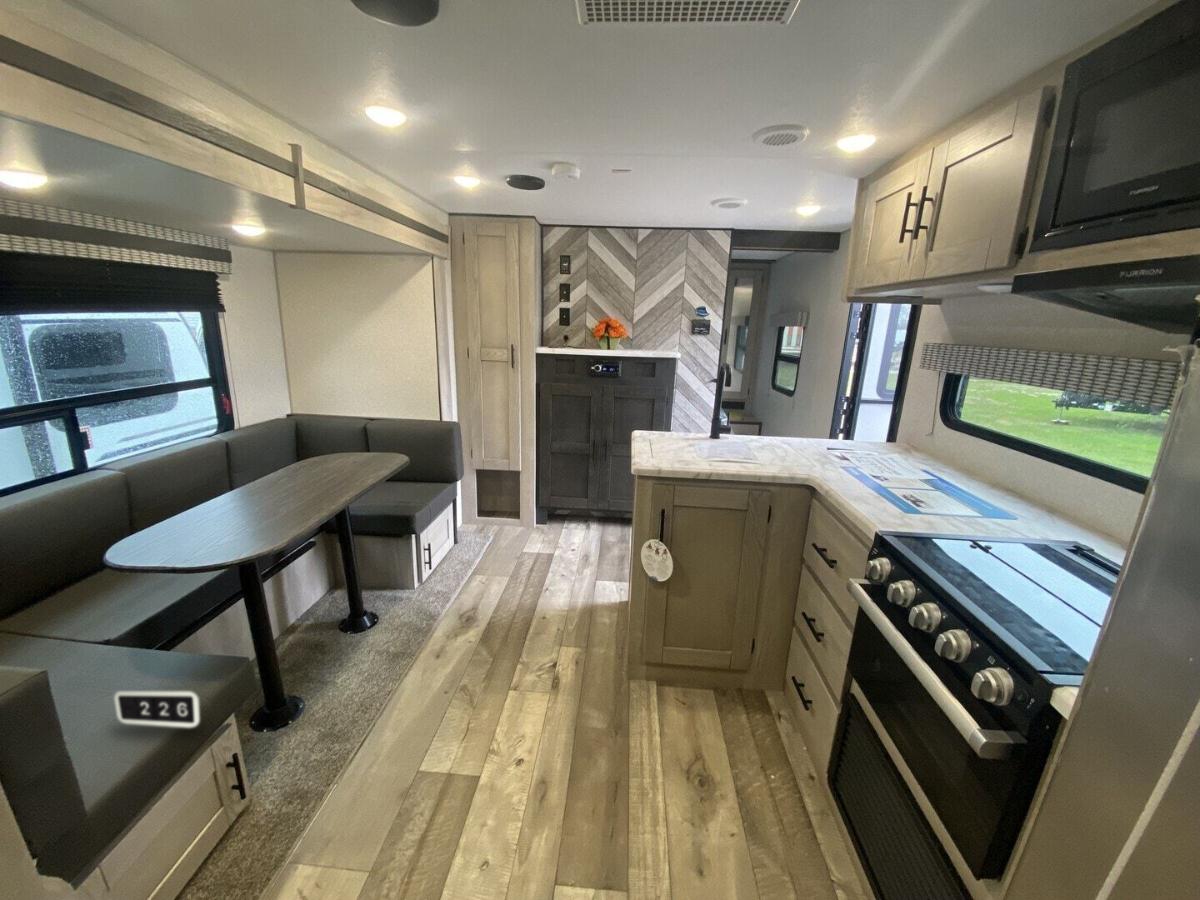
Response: 2:26
